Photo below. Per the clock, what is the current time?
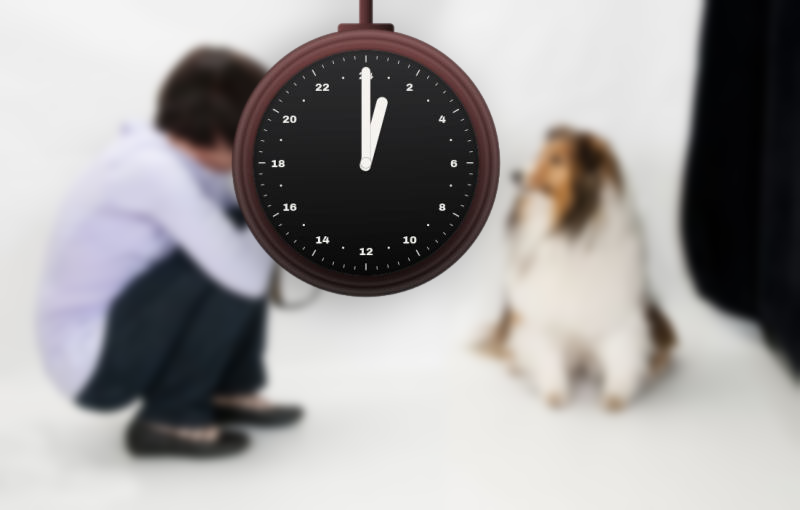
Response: 1:00
